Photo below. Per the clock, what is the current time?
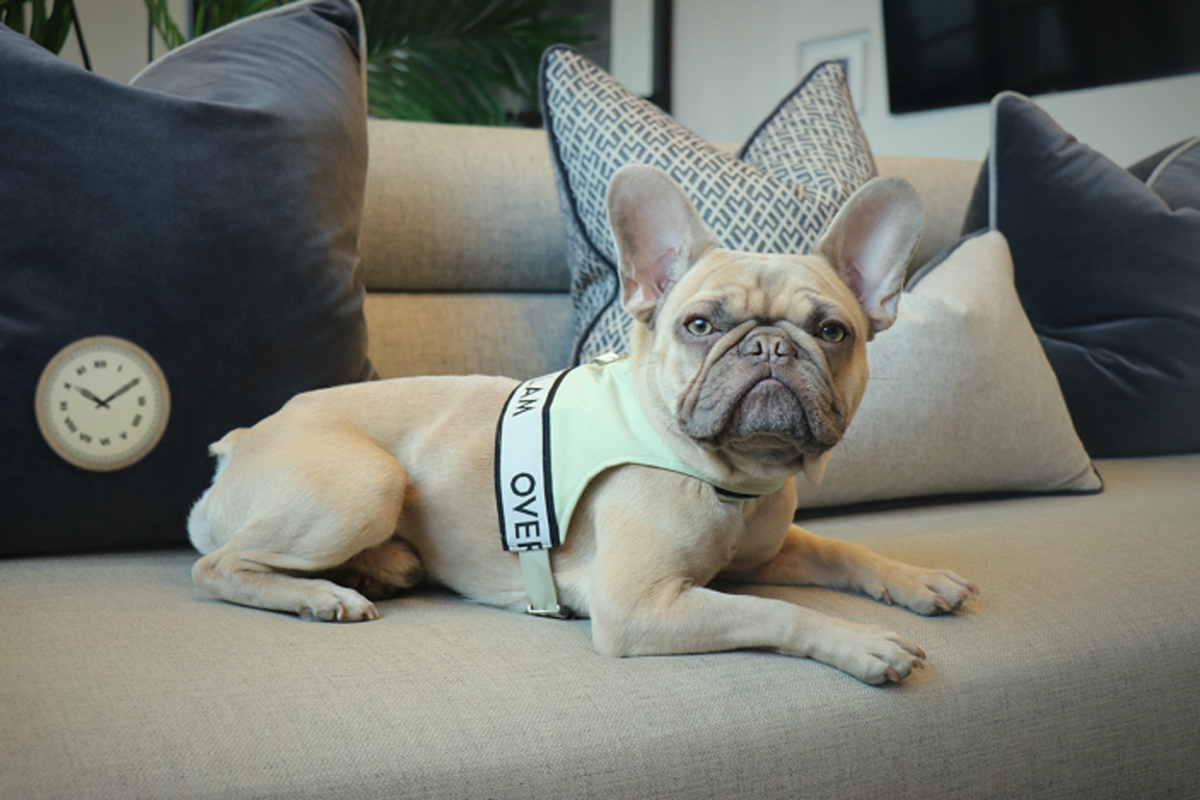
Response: 10:10
